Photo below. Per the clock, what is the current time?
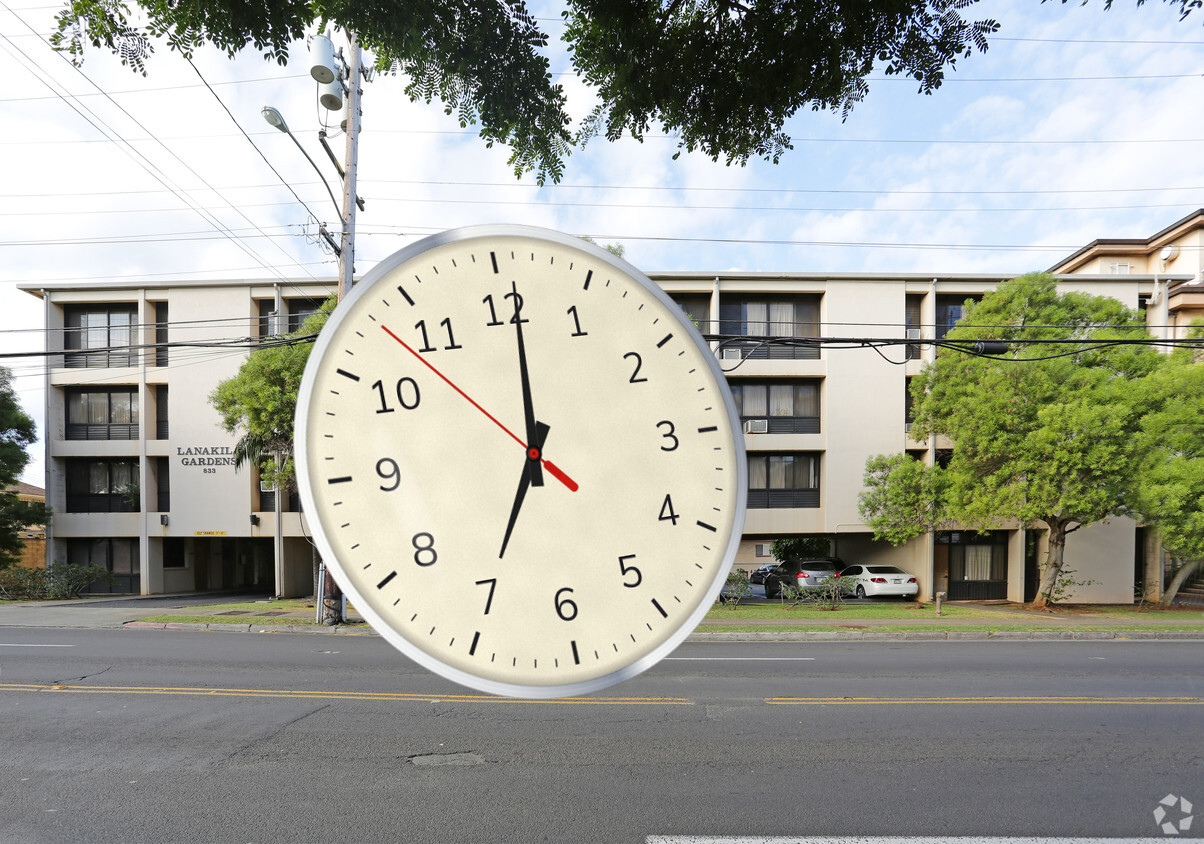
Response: 7:00:53
